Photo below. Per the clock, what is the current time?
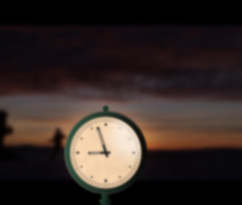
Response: 8:57
